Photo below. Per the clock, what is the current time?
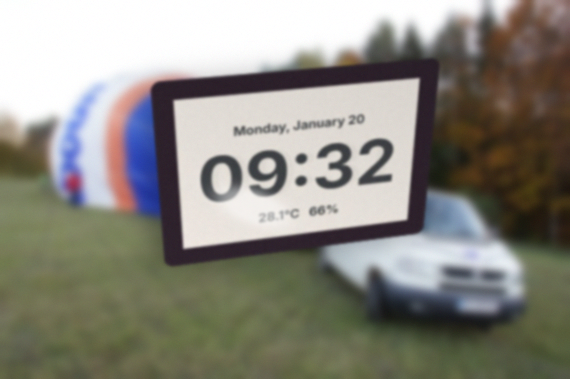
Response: 9:32
